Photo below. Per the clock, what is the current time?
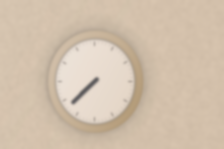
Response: 7:38
